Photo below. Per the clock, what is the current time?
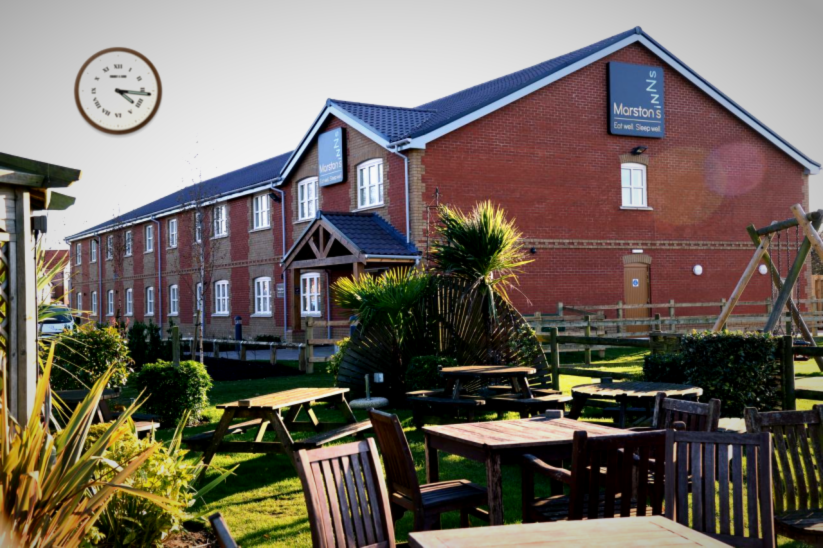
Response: 4:16
